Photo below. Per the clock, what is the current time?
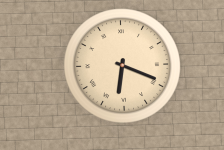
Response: 6:19
